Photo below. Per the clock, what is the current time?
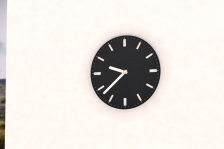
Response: 9:38
